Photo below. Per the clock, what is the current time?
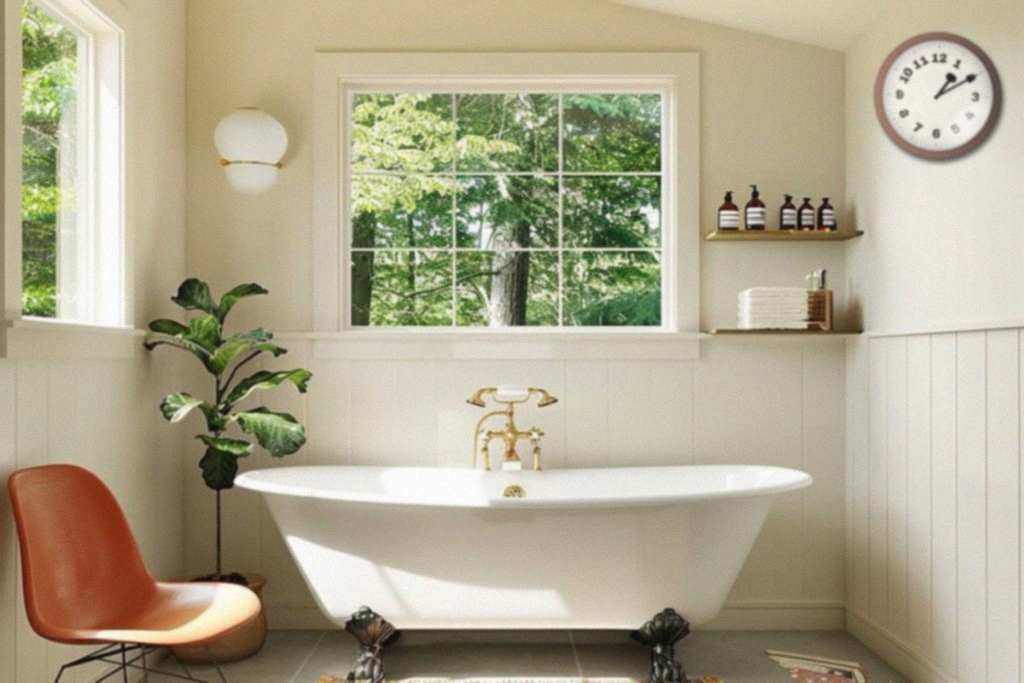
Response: 1:10
